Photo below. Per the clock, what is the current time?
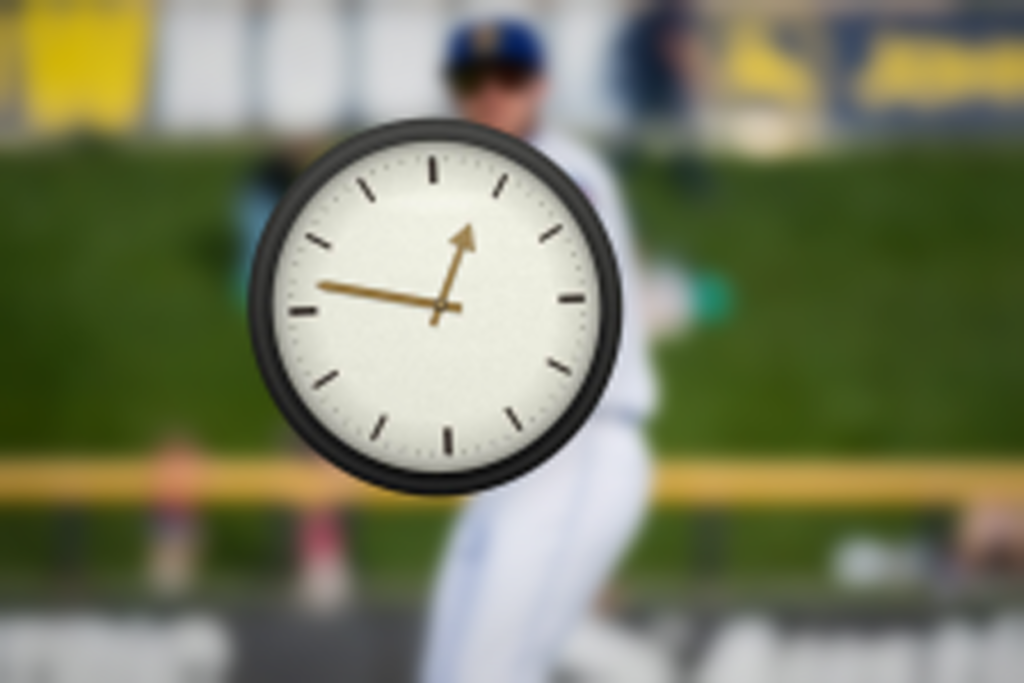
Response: 12:47
